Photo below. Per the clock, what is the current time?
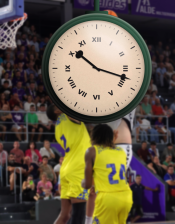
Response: 10:18
